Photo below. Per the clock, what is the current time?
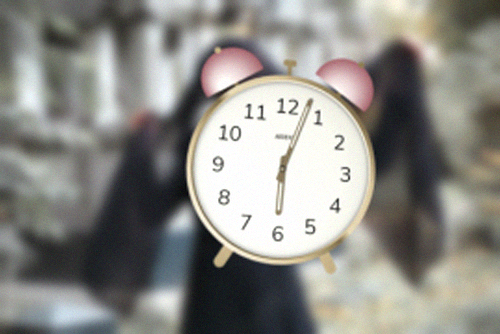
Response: 6:03
